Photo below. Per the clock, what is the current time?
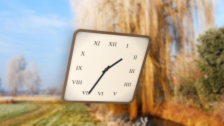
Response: 1:34
